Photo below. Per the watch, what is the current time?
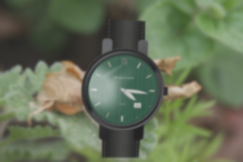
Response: 4:16
